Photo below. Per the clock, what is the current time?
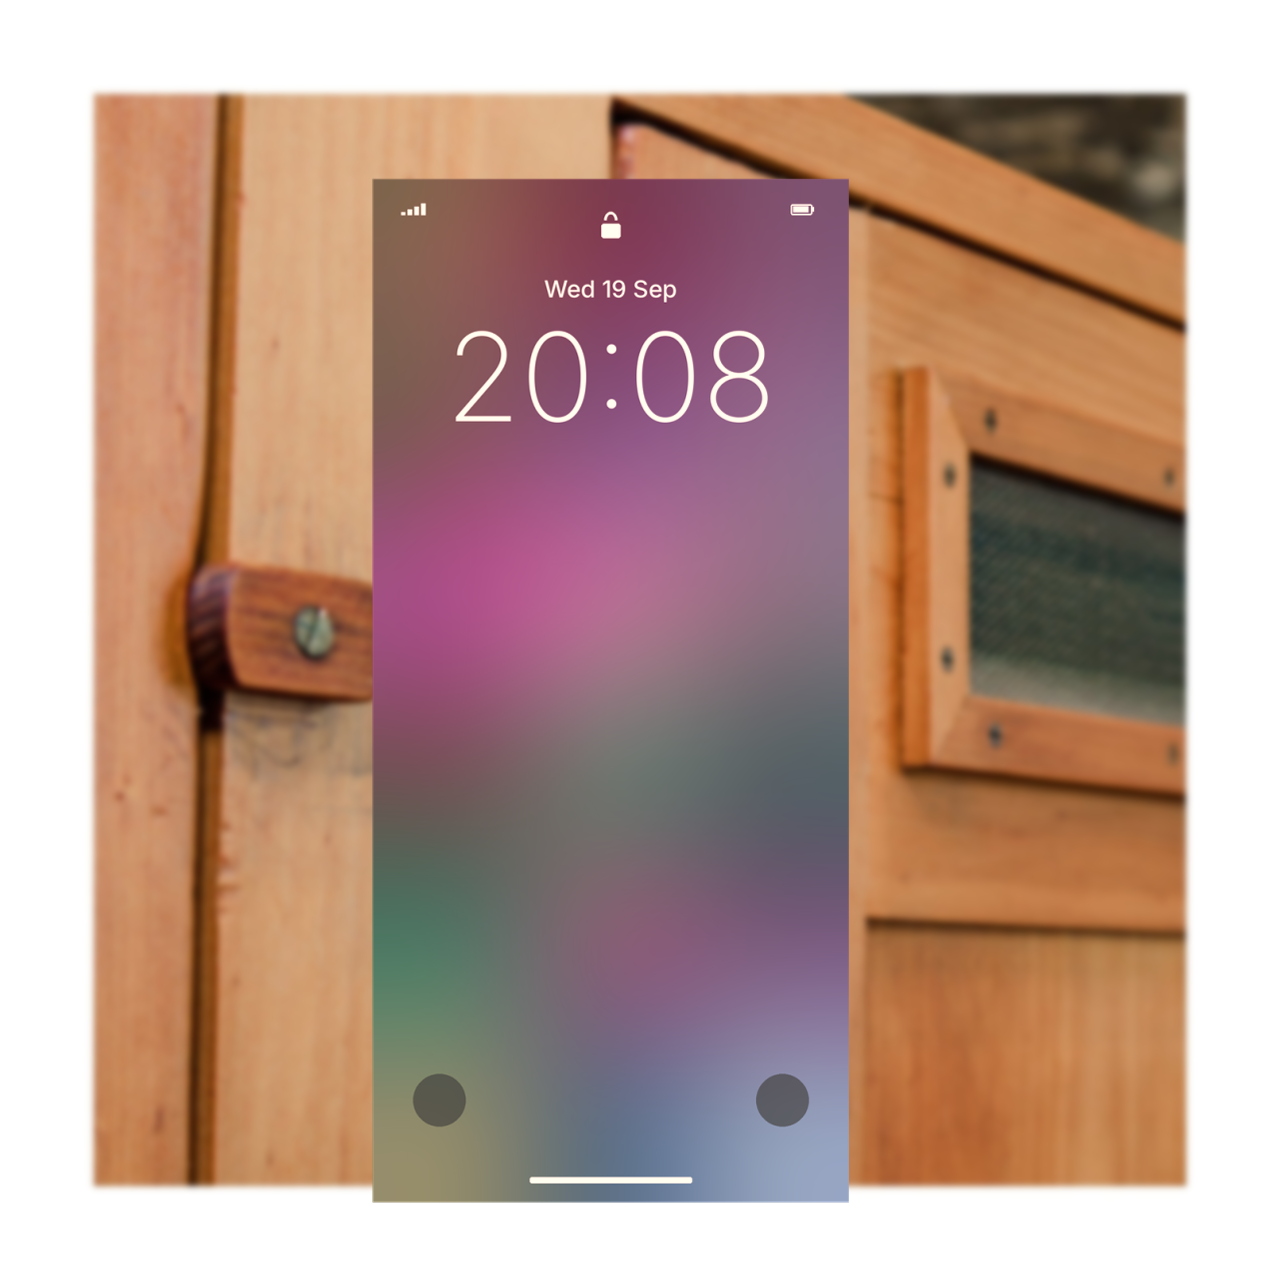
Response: 20:08
